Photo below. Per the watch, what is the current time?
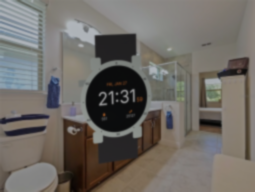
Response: 21:31
